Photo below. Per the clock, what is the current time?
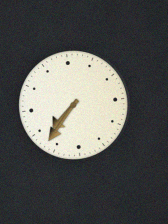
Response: 7:37
